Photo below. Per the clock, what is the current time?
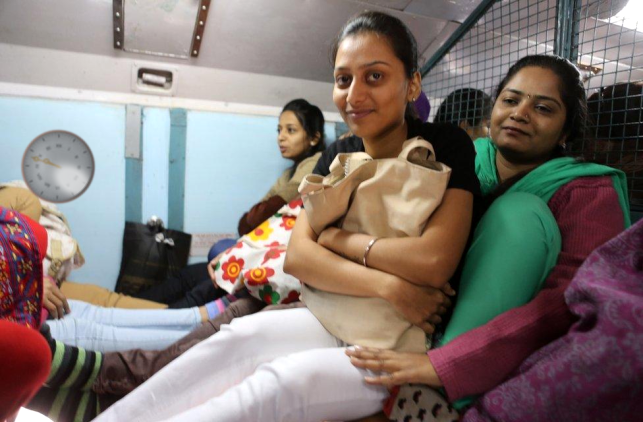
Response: 9:48
